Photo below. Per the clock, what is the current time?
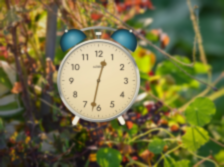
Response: 12:32
